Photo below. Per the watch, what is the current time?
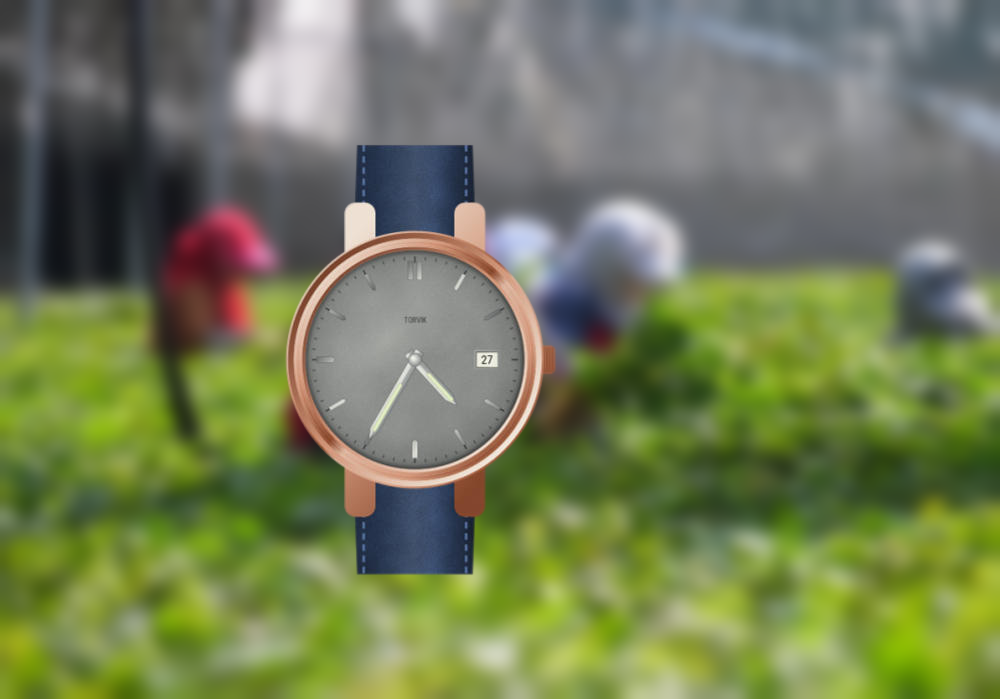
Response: 4:35
